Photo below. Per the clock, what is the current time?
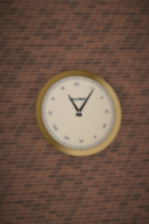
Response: 11:06
